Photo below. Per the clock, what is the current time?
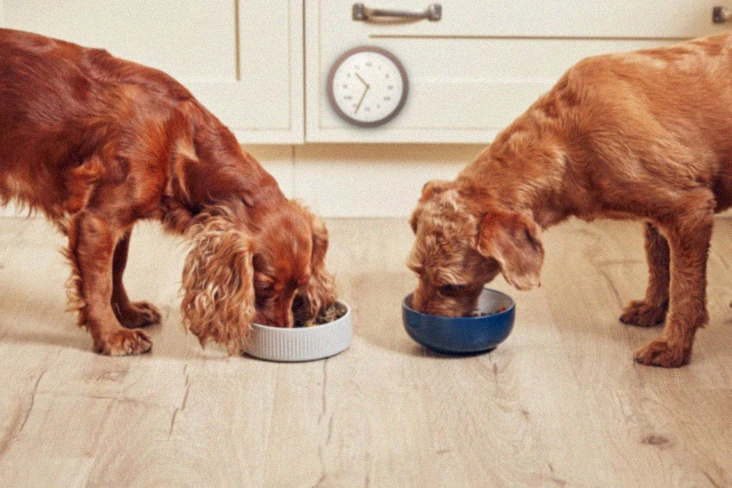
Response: 10:34
